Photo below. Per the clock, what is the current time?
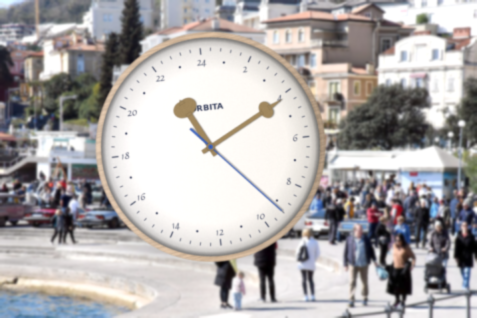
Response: 22:10:23
